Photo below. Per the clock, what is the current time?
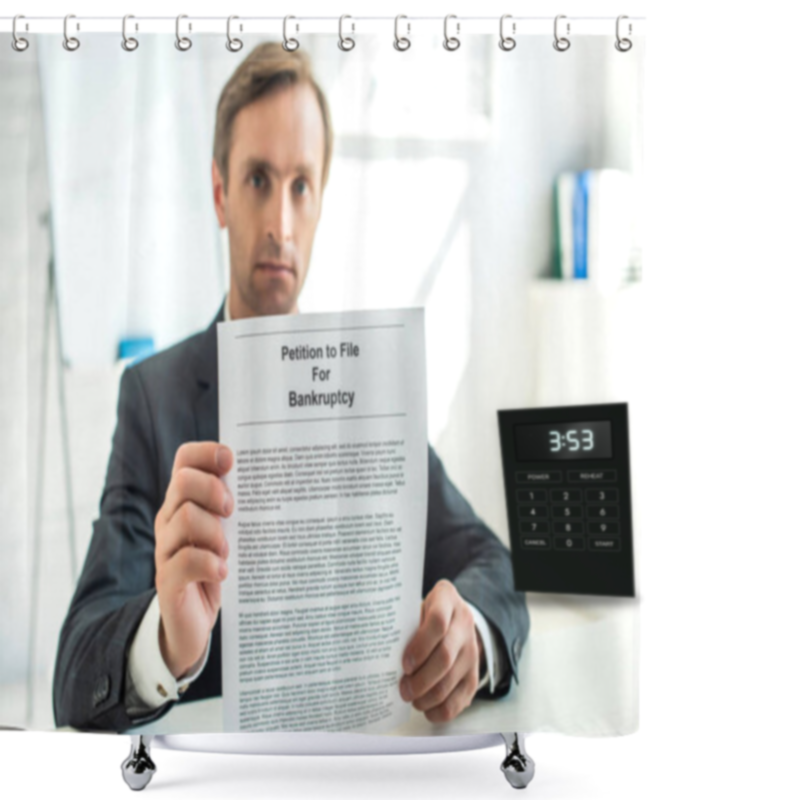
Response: 3:53
